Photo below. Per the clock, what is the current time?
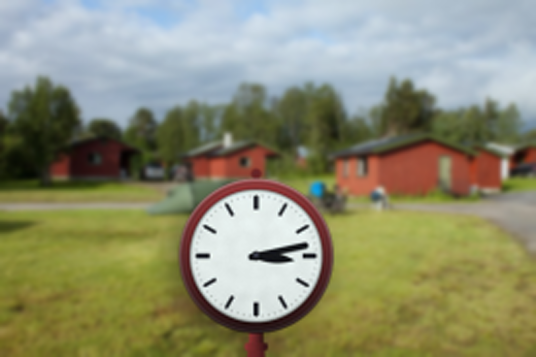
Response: 3:13
